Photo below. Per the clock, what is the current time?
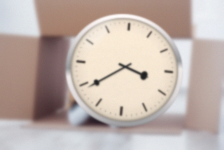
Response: 3:39
